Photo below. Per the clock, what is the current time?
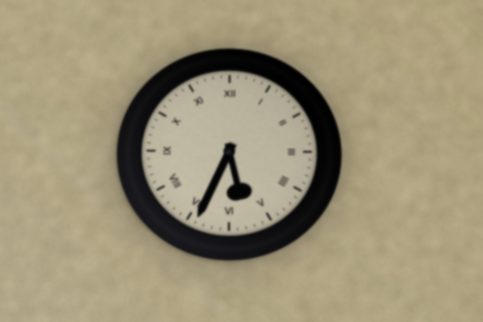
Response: 5:34
